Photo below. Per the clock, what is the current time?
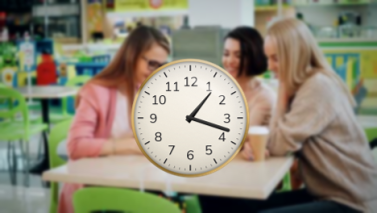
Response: 1:18
